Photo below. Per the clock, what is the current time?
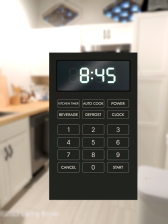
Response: 8:45
